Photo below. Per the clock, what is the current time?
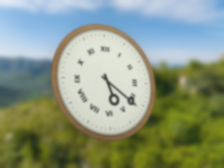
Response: 5:21
